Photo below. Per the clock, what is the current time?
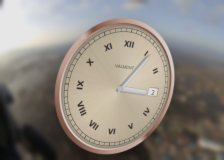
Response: 3:06
